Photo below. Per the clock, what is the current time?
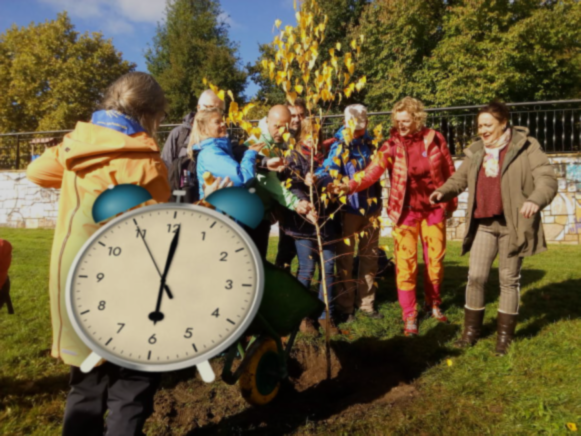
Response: 6:00:55
